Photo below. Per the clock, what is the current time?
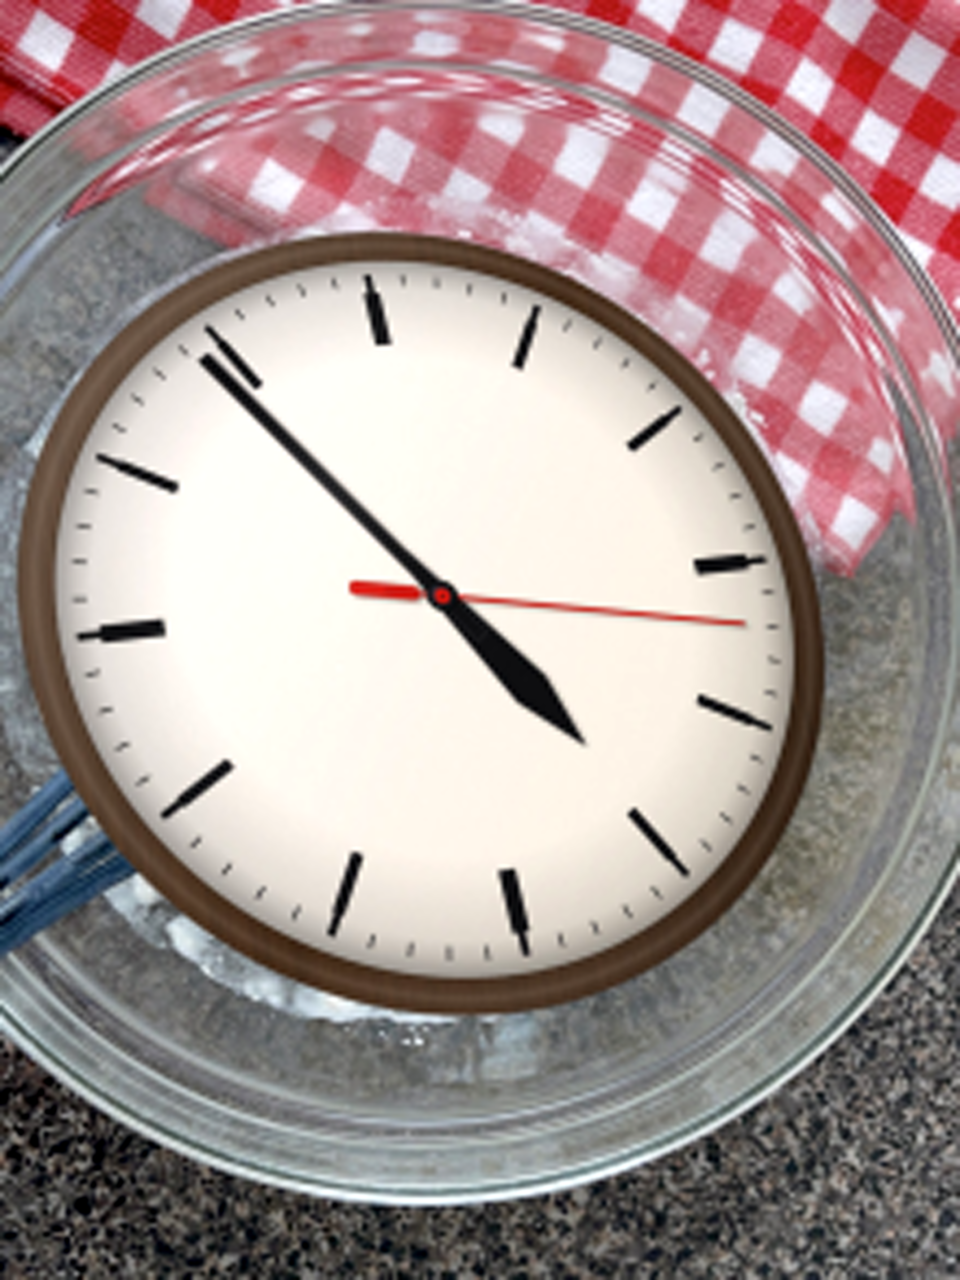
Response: 4:54:17
